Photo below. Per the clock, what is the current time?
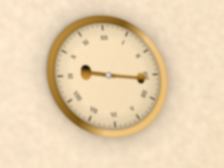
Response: 9:16
